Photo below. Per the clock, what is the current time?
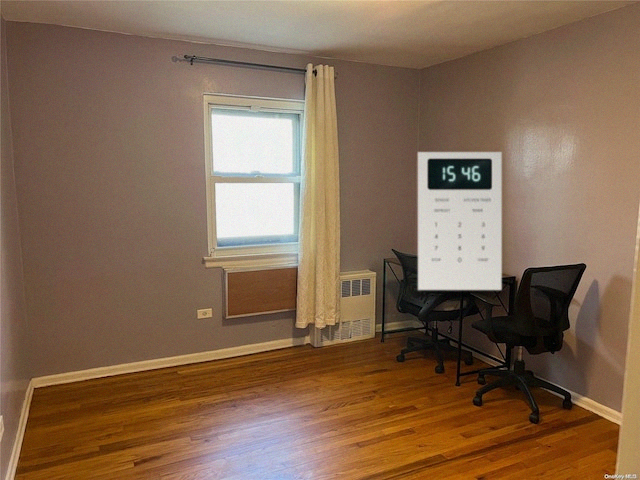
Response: 15:46
